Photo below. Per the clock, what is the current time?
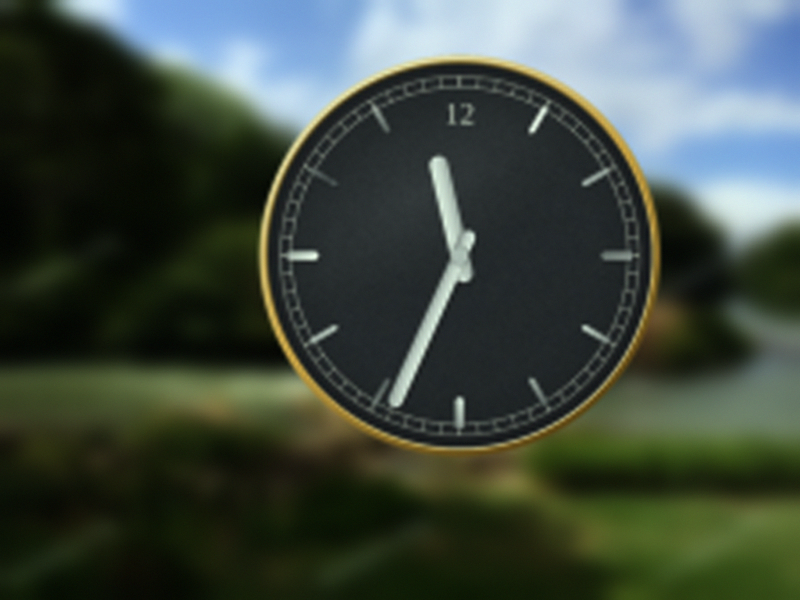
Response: 11:34
